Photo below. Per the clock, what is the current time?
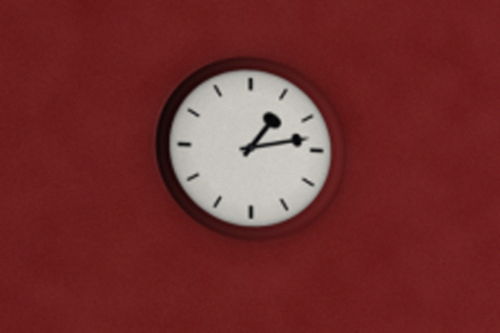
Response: 1:13
